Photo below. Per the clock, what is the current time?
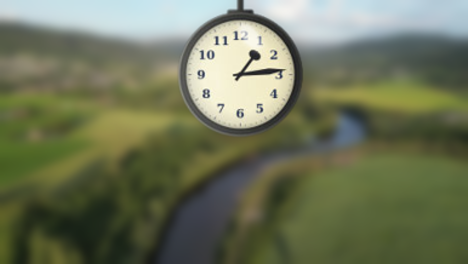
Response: 1:14
